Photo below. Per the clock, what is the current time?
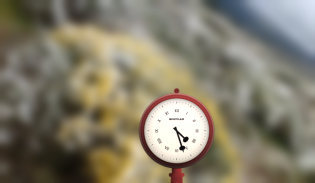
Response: 4:27
